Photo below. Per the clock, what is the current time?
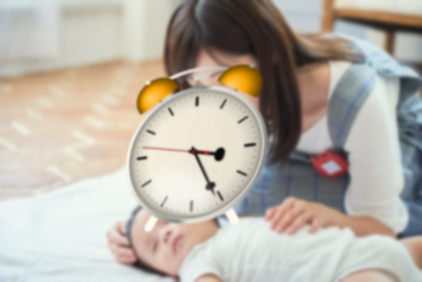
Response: 3:25:47
